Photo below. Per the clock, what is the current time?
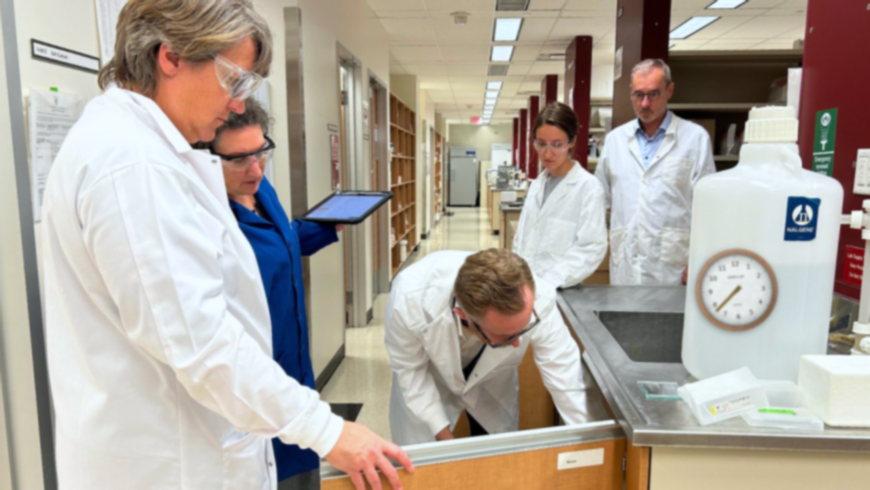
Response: 7:38
